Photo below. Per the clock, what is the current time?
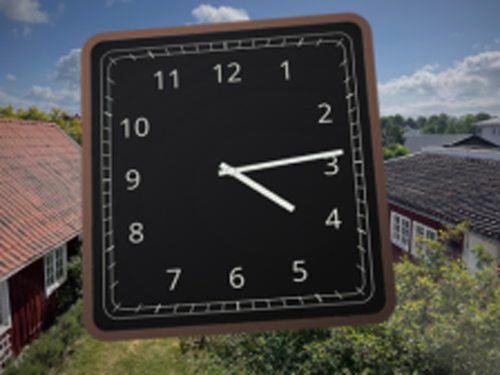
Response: 4:14
